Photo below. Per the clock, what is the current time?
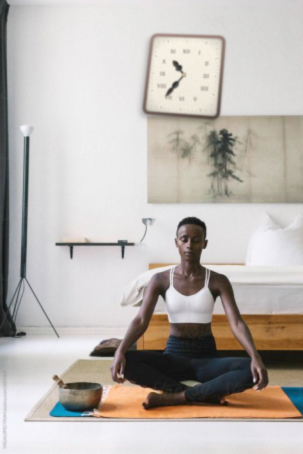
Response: 10:36
